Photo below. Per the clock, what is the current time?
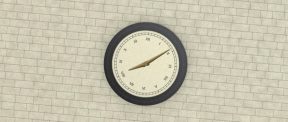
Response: 8:09
